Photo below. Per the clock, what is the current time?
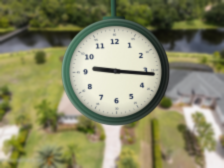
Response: 9:16
